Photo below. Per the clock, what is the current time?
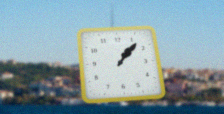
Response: 1:07
